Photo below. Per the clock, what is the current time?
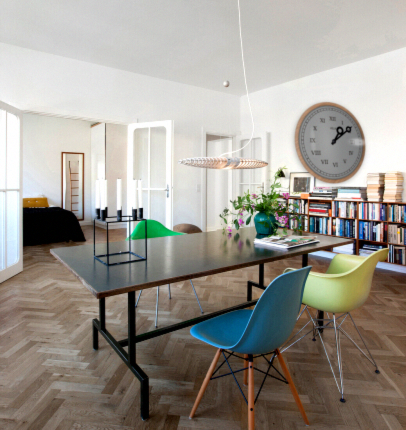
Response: 1:09
